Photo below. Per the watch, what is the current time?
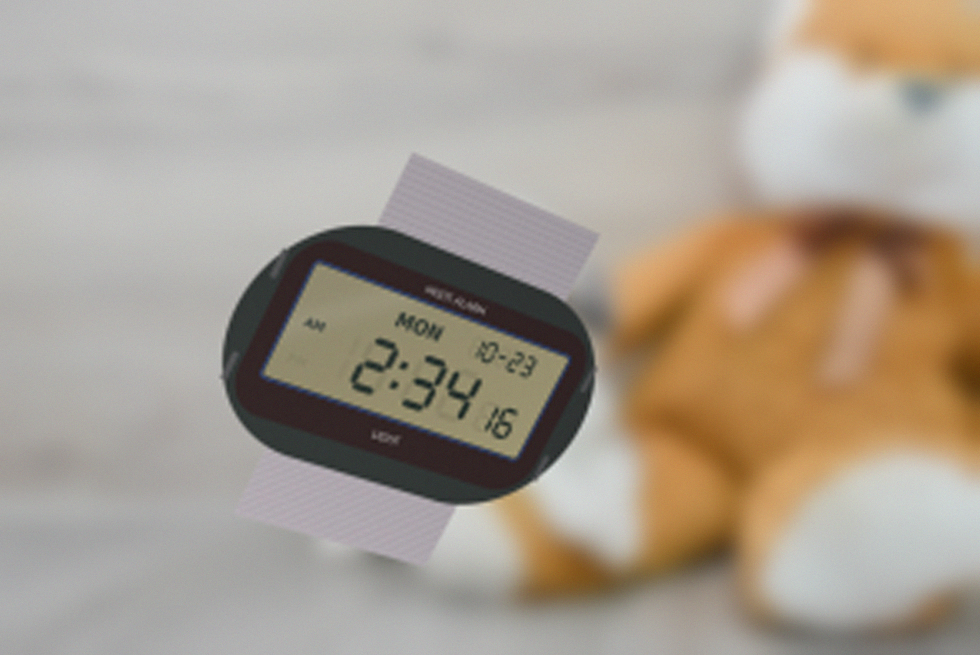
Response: 2:34:16
